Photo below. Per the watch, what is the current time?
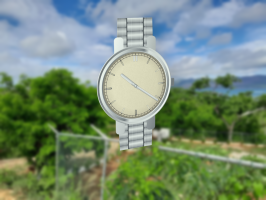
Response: 10:21
